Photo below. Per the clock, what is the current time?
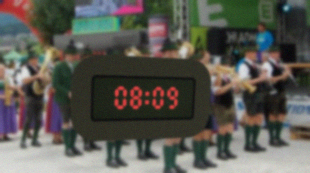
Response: 8:09
